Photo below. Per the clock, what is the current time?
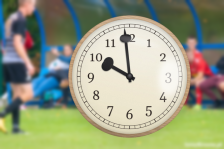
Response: 9:59
